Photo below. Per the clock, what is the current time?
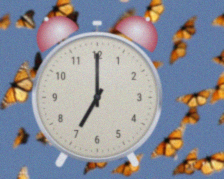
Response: 7:00
